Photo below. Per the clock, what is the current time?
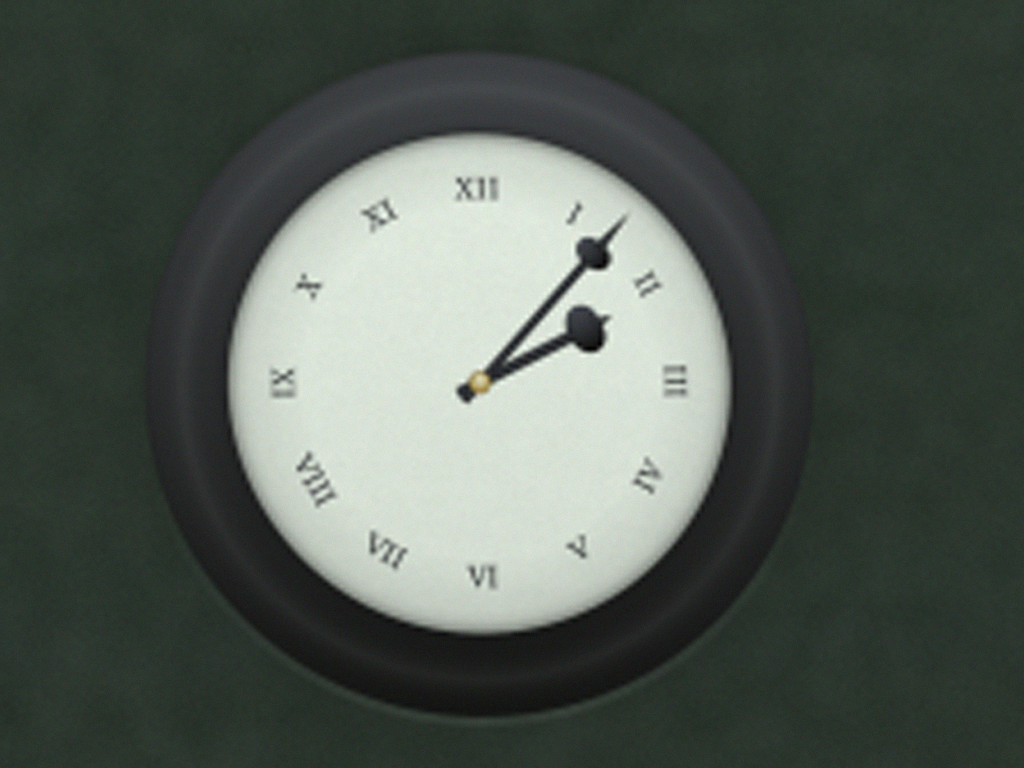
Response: 2:07
